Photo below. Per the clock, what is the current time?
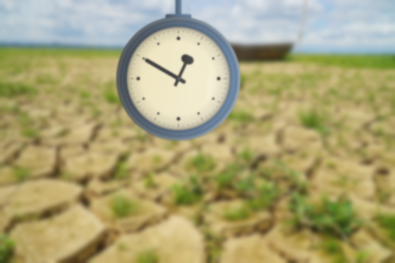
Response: 12:50
